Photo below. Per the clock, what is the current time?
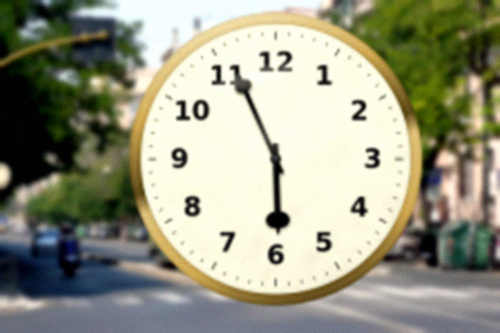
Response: 5:56
